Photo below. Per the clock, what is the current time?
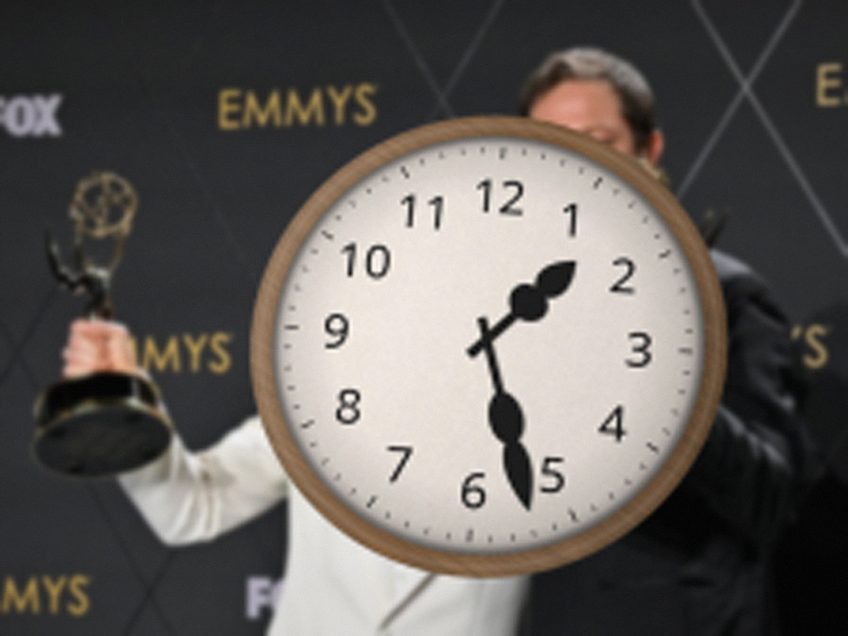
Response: 1:27
